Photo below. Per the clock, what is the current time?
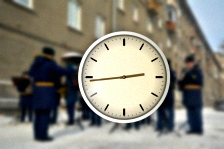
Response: 2:44
